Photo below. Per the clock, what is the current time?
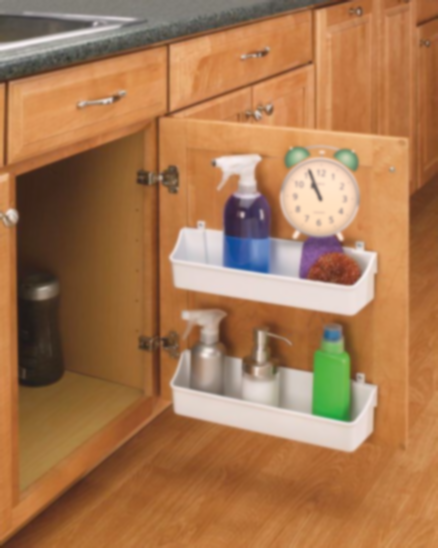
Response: 10:56
